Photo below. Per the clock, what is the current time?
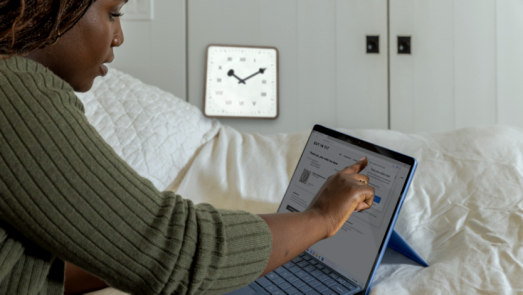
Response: 10:10
